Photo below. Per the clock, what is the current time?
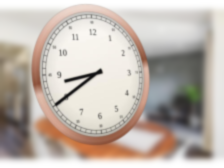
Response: 8:40
